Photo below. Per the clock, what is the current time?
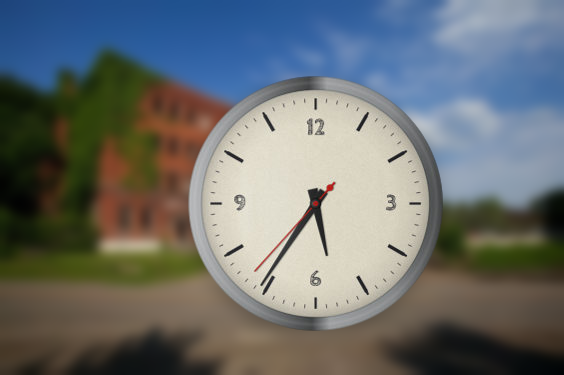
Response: 5:35:37
